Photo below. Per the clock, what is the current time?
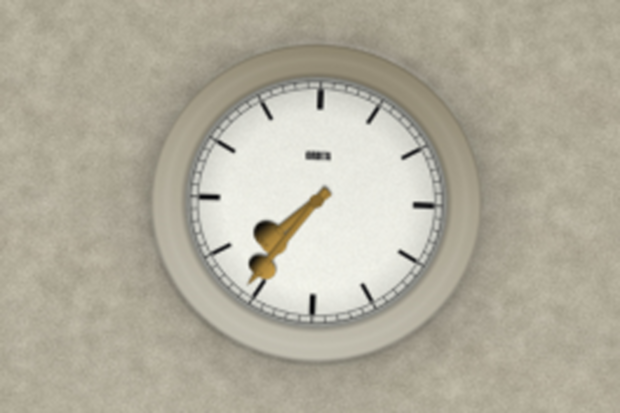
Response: 7:36
